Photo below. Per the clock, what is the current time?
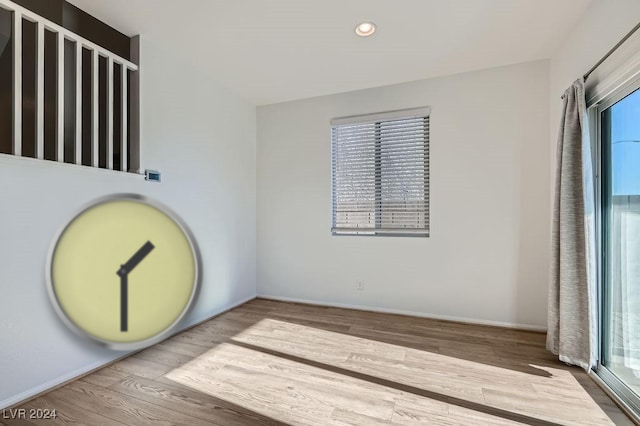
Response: 1:30
